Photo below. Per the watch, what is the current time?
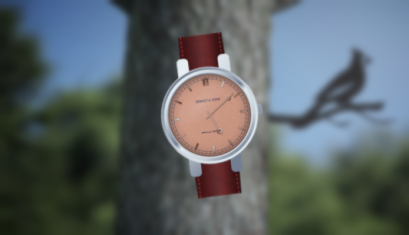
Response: 5:09
